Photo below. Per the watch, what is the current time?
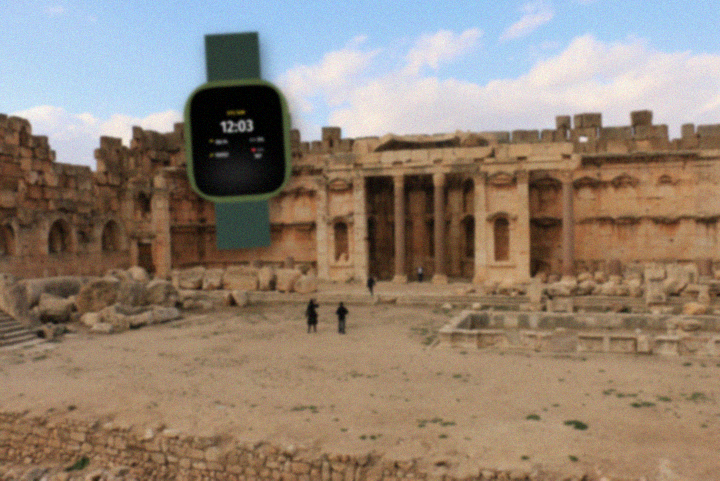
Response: 12:03
